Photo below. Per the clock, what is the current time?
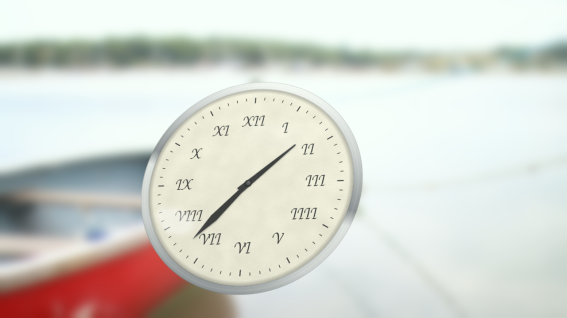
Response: 1:37
